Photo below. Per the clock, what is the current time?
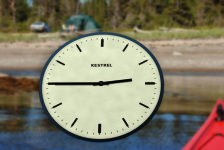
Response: 2:45
